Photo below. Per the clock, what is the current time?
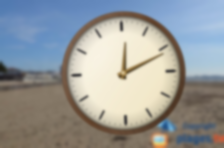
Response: 12:11
